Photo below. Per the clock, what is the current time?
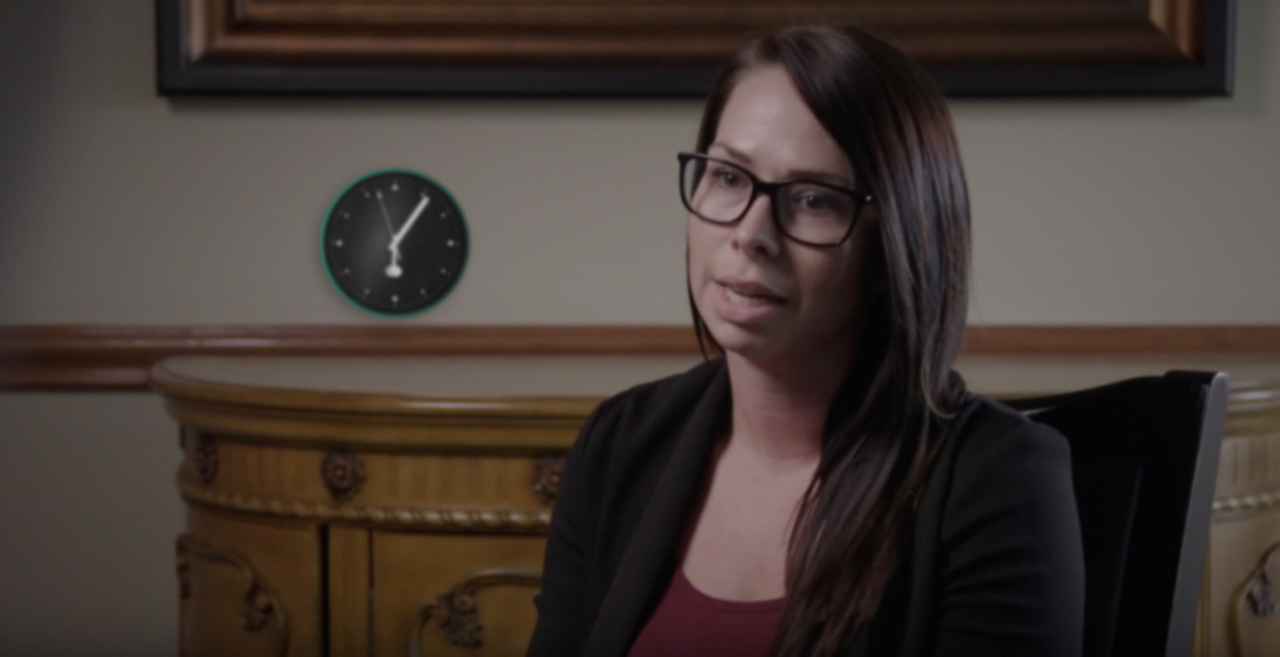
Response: 6:05:57
